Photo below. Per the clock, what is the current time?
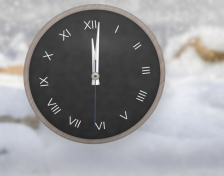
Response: 12:01:31
